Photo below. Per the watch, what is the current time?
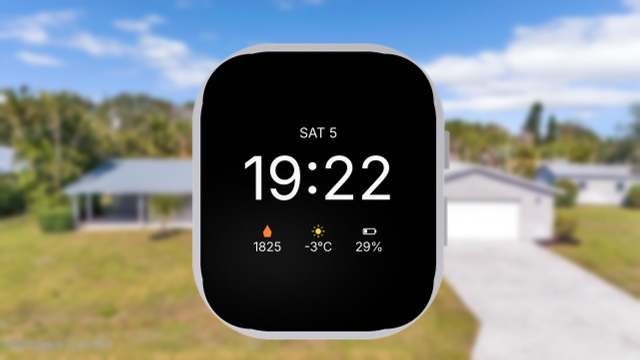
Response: 19:22
